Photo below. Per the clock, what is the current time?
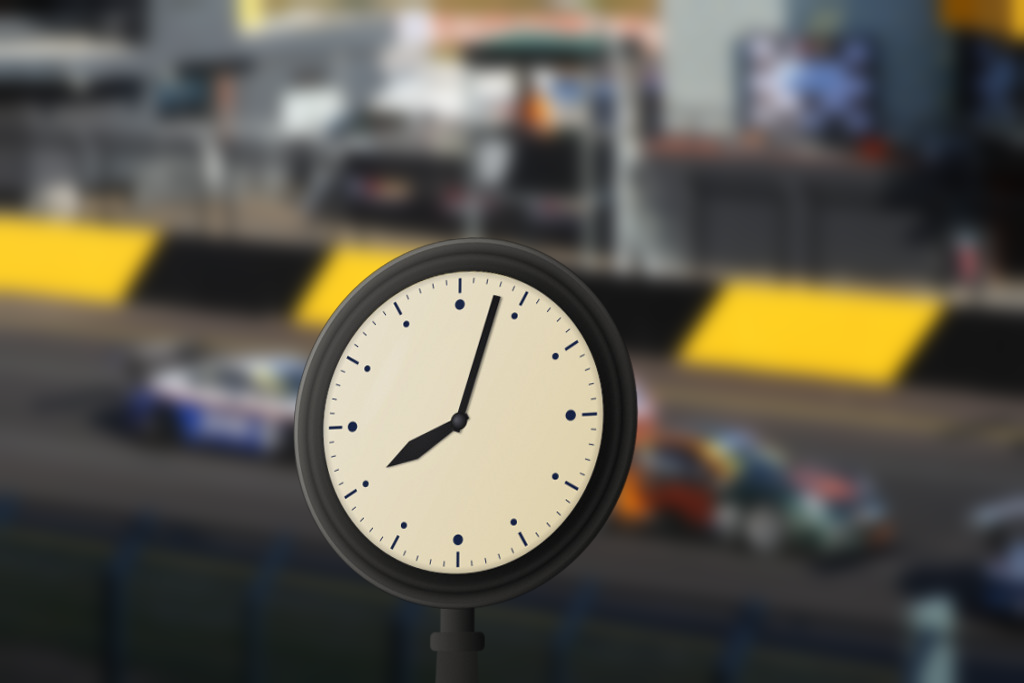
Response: 8:03
